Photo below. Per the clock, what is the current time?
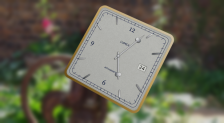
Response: 5:04
